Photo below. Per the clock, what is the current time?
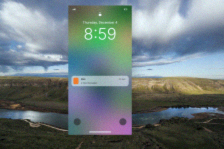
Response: 8:59
